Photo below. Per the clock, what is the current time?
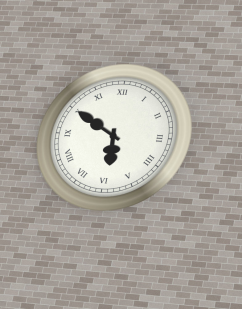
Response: 5:50
